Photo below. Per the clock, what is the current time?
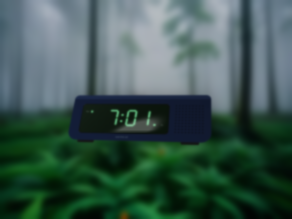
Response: 7:01
